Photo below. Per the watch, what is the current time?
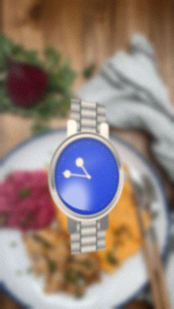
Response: 10:46
